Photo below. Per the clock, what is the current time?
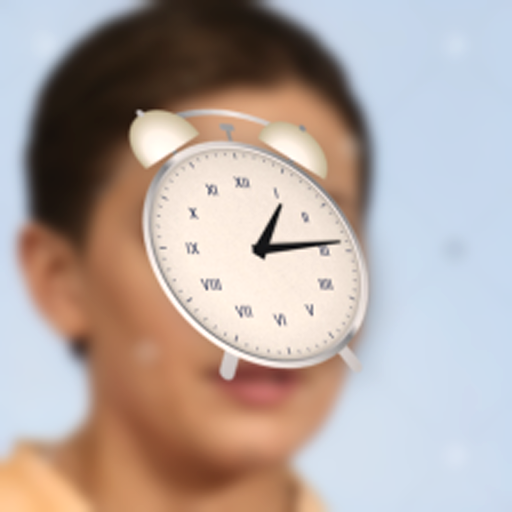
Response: 1:14
